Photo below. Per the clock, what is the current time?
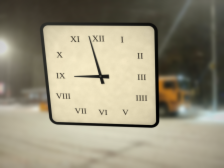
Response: 8:58
